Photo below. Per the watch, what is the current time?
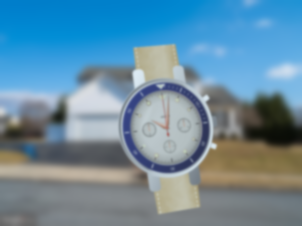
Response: 10:02
